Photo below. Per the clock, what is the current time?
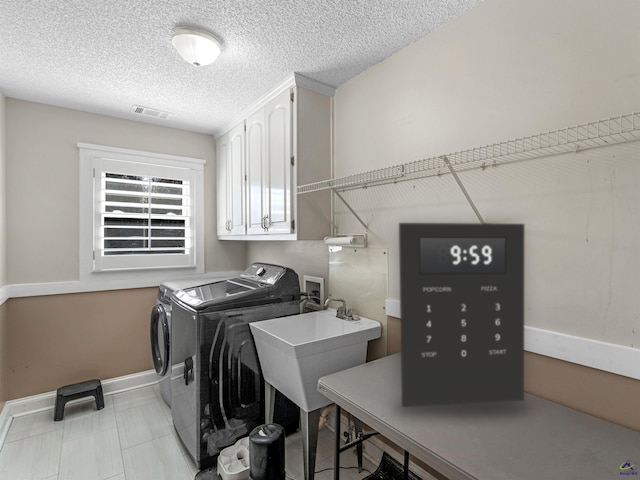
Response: 9:59
